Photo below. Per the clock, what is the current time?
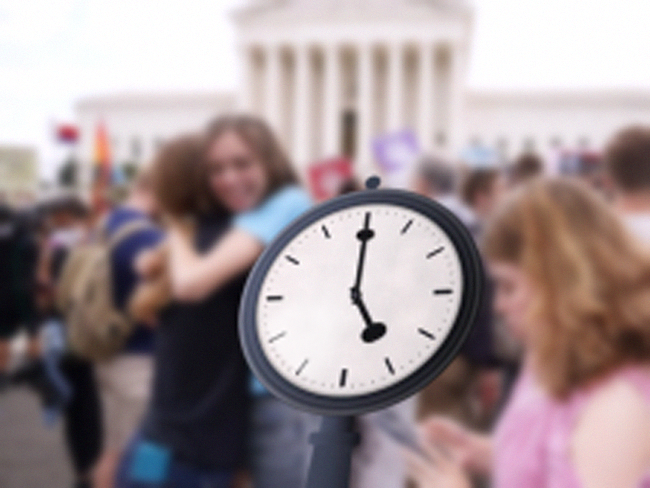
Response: 5:00
